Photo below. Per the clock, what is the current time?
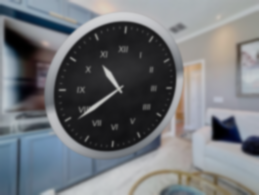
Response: 10:39
